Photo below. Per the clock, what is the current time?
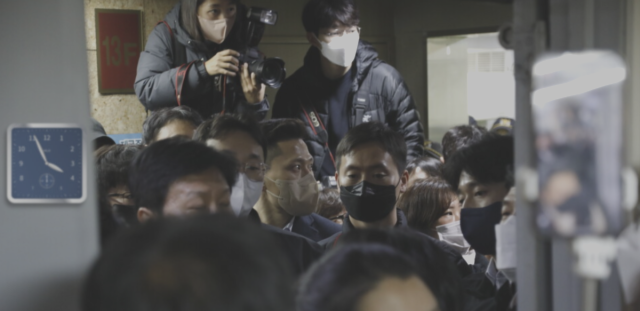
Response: 3:56
